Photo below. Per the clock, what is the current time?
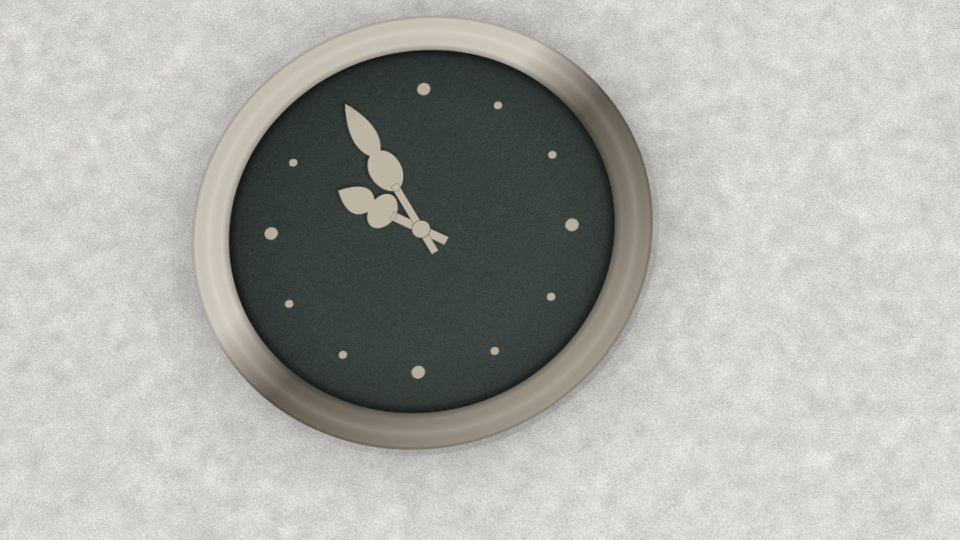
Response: 9:55
